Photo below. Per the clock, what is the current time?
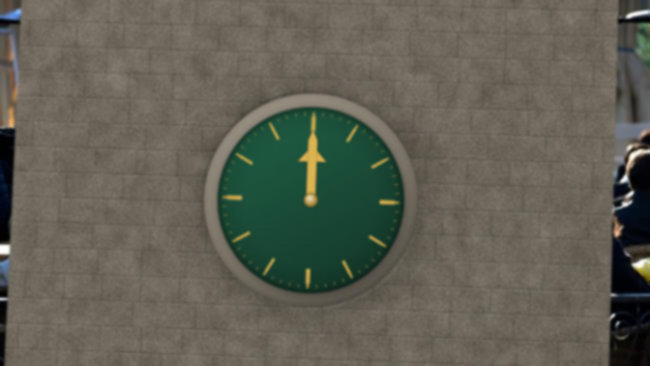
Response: 12:00
